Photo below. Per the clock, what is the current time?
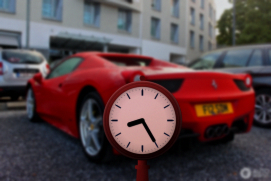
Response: 8:25
